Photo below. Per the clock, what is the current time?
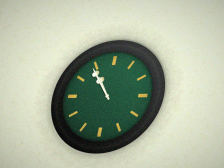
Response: 10:54
